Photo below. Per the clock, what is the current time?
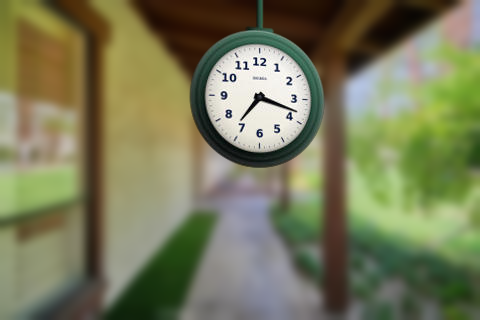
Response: 7:18
